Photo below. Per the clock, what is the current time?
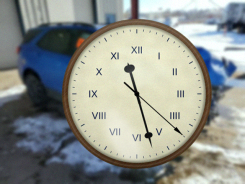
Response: 11:27:22
